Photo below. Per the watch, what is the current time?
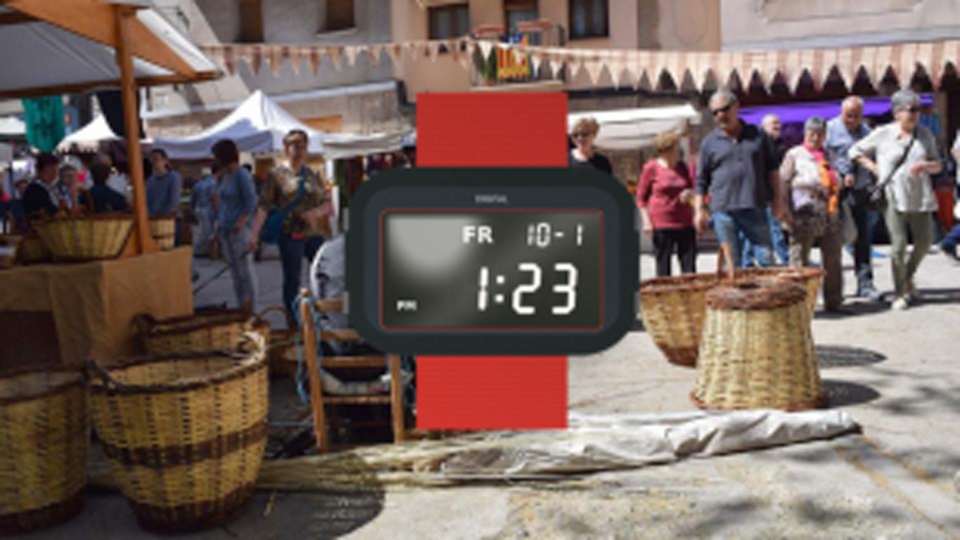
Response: 1:23
